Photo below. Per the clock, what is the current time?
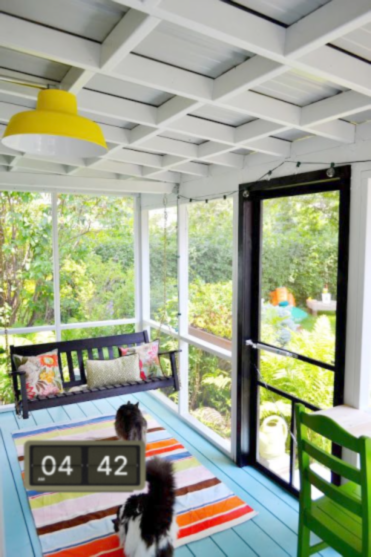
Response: 4:42
